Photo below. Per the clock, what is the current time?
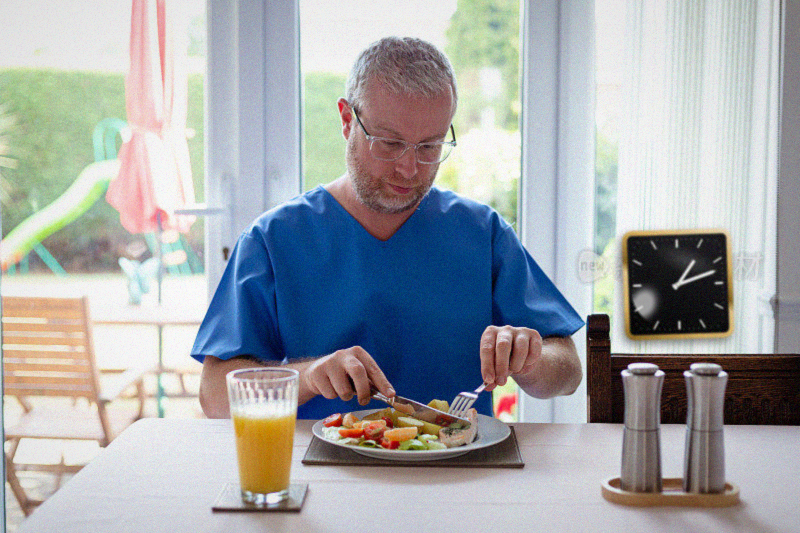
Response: 1:12
